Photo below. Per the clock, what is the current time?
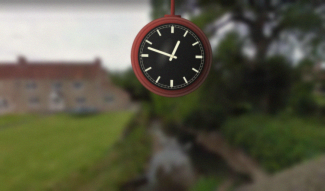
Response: 12:48
